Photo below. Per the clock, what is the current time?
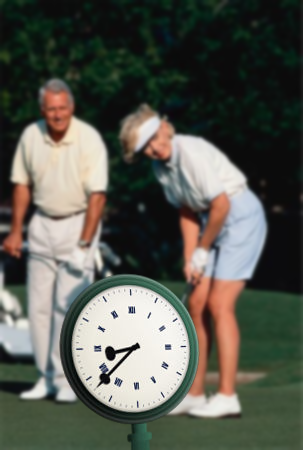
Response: 8:38
